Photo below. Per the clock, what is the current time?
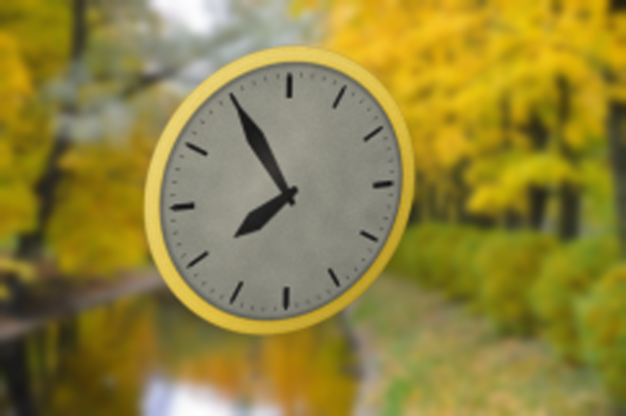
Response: 7:55
